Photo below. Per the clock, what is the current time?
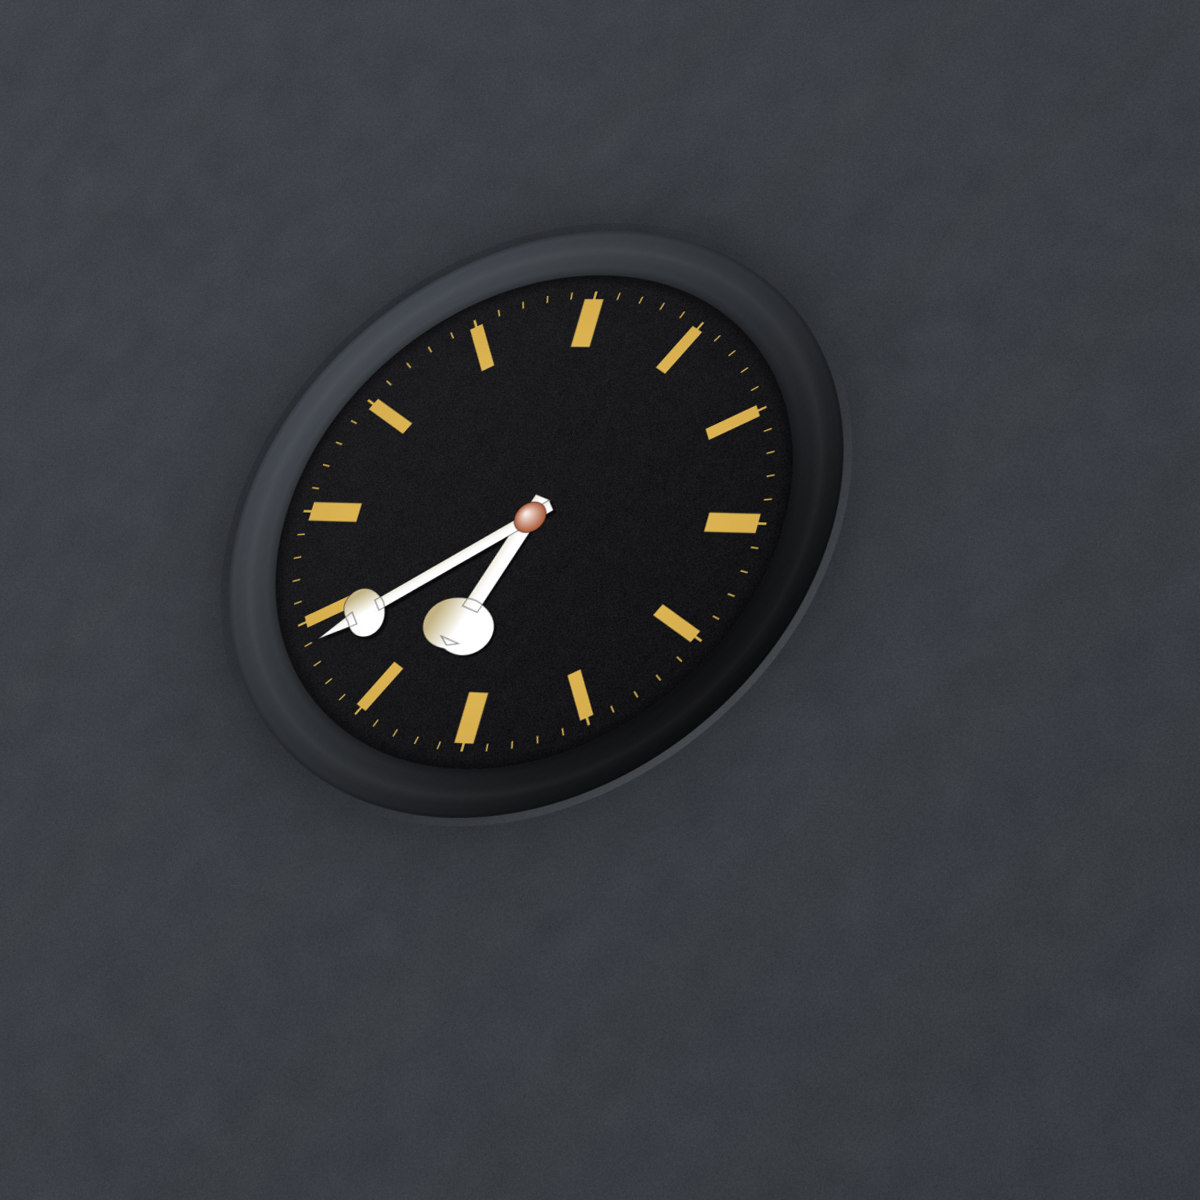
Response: 6:39
